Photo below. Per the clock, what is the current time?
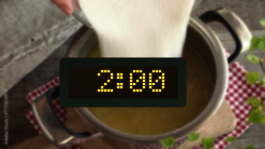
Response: 2:00
